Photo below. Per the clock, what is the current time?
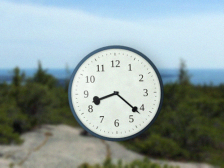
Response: 8:22
